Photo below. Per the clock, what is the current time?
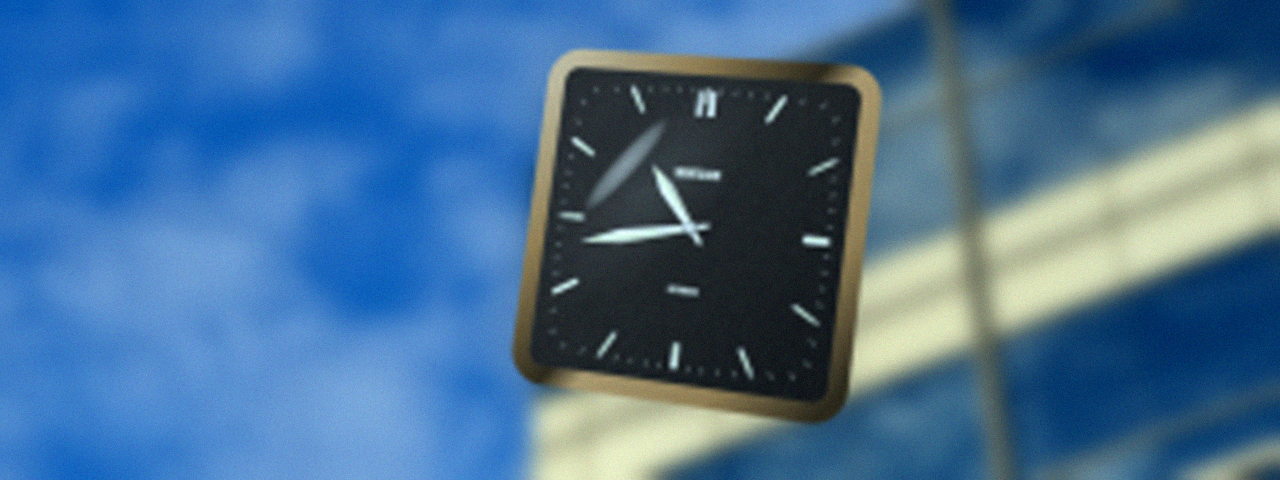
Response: 10:43
